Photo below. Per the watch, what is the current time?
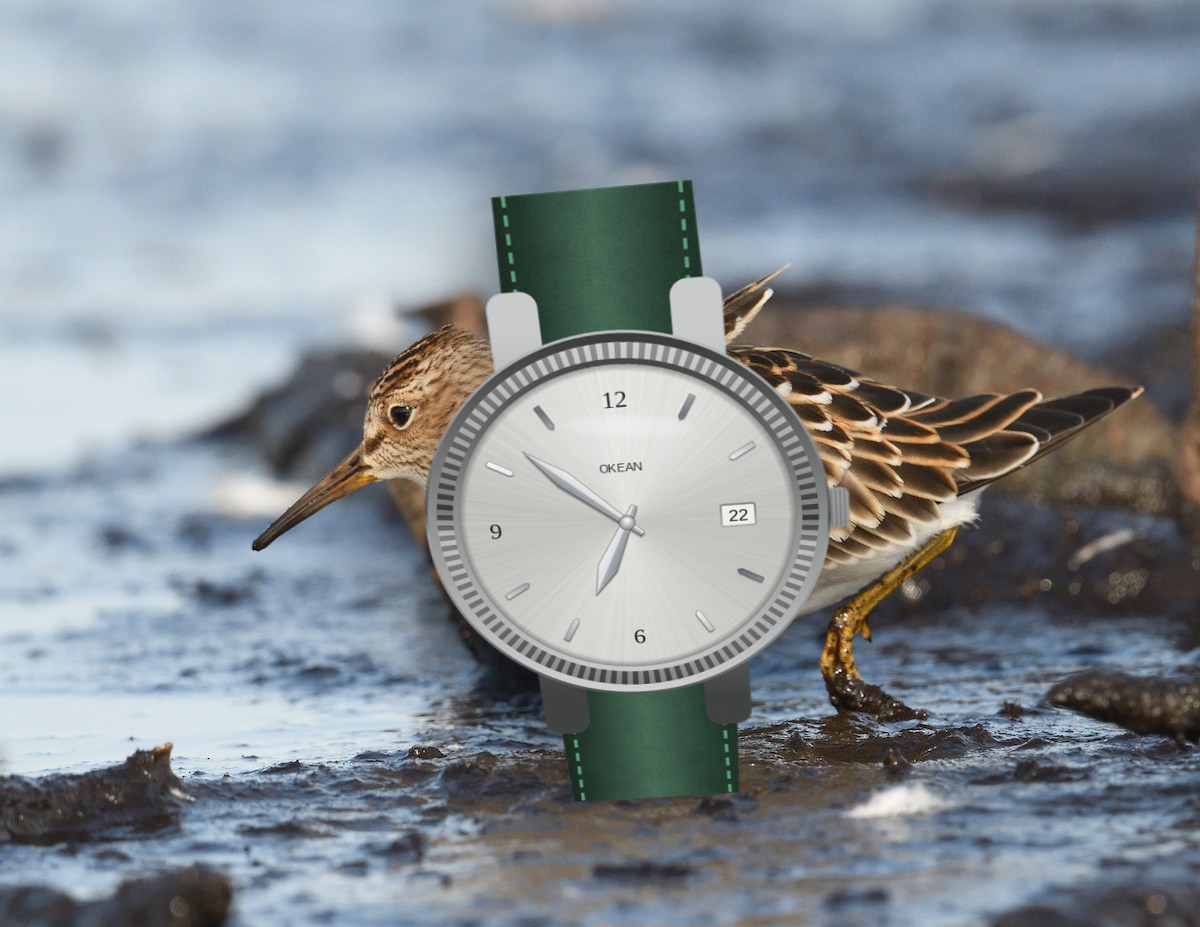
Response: 6:52
